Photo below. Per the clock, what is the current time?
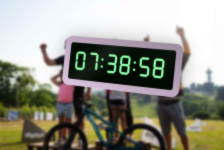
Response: 7:38:58
